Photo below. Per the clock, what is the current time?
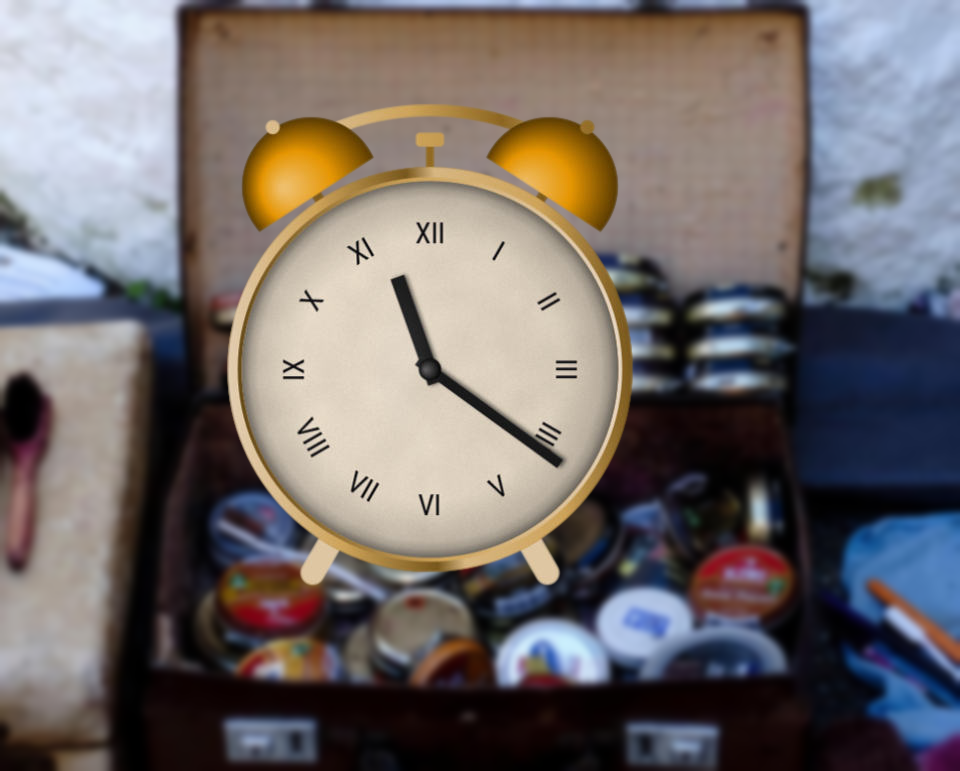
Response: 11:21
